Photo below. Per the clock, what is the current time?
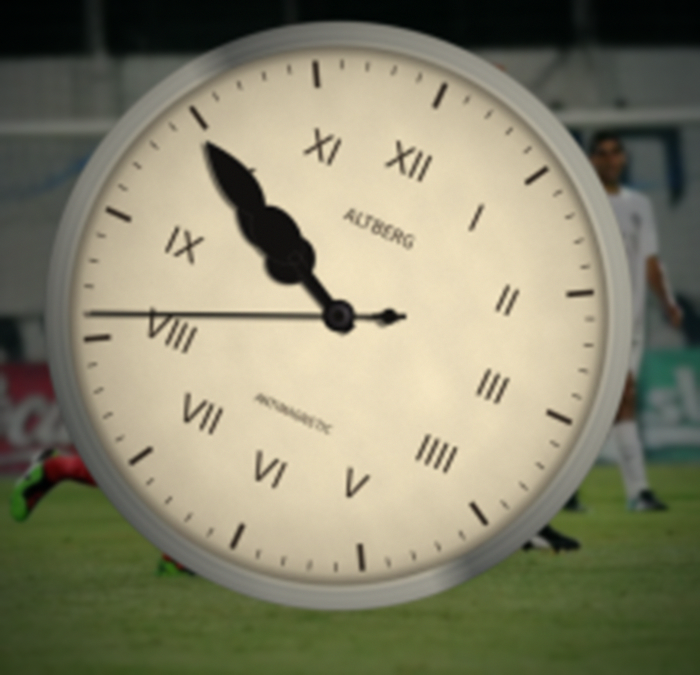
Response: 9:49:41
